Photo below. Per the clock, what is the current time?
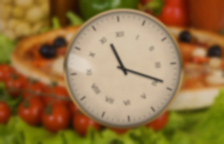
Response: 11:19
